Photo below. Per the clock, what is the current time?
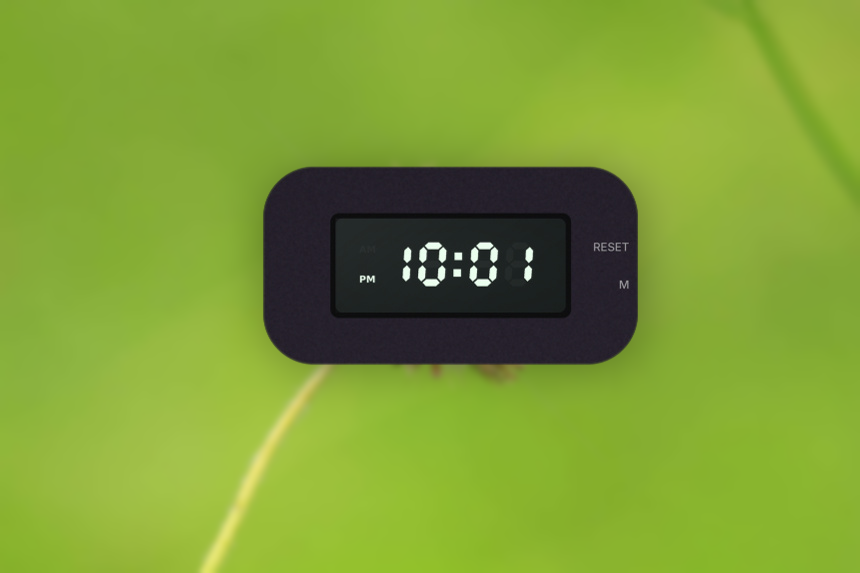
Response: 10:01
